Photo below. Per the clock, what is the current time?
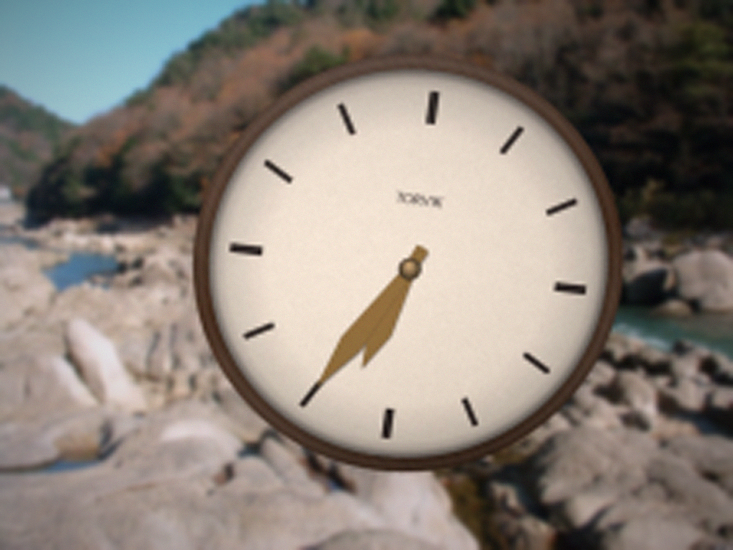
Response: 6:35
